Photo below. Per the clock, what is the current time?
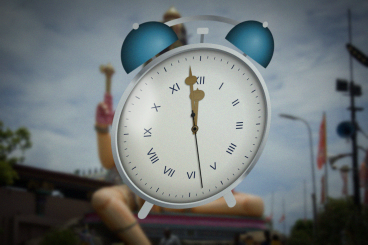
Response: 11:58:28
